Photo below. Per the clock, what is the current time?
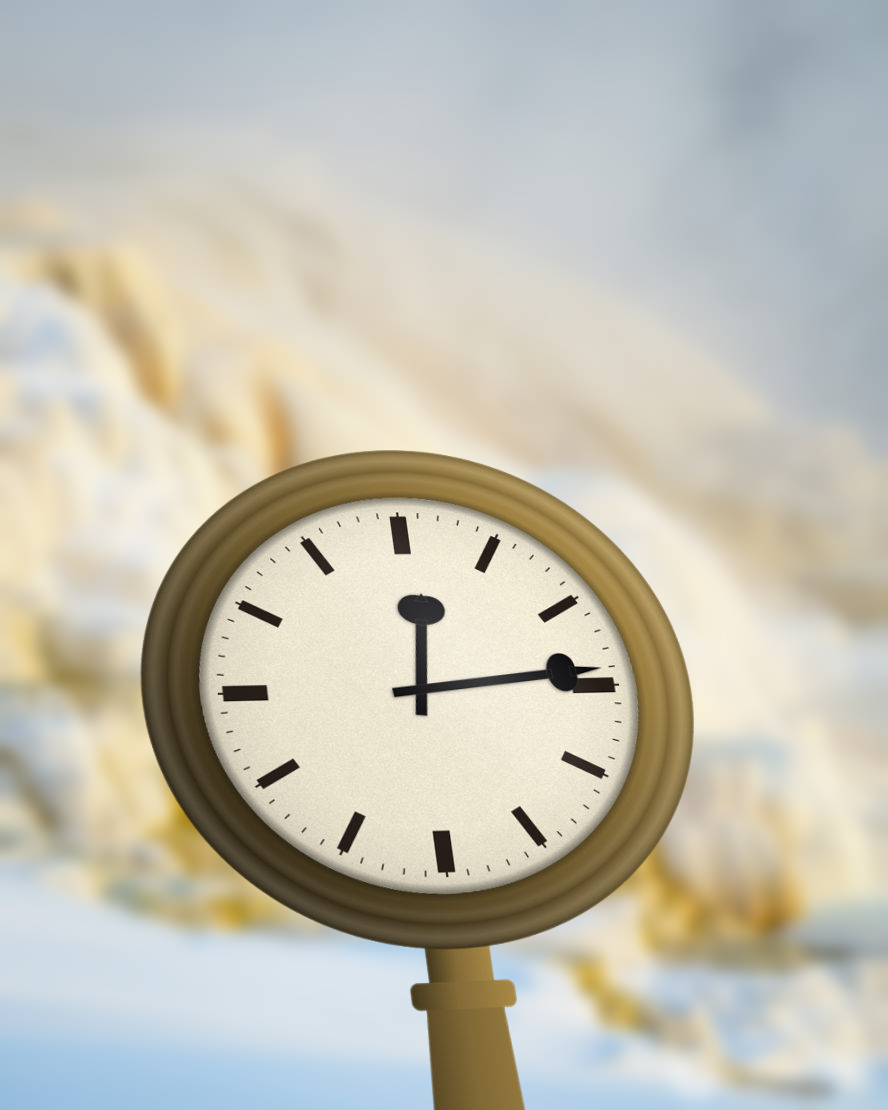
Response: 12:14
